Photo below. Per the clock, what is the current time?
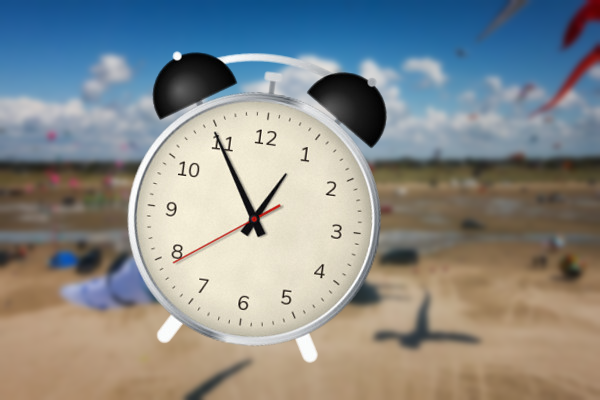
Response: 12:54:39
